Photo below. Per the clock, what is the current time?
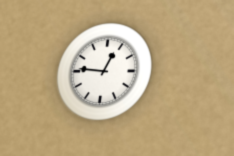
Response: 12:46
